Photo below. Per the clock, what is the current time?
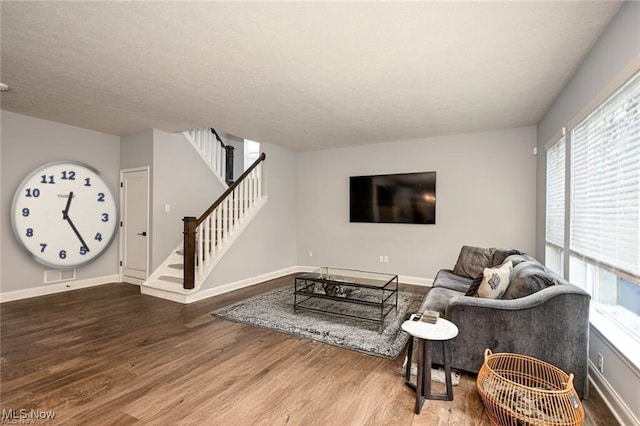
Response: 12:24
